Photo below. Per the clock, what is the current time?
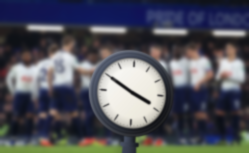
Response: 3:50
